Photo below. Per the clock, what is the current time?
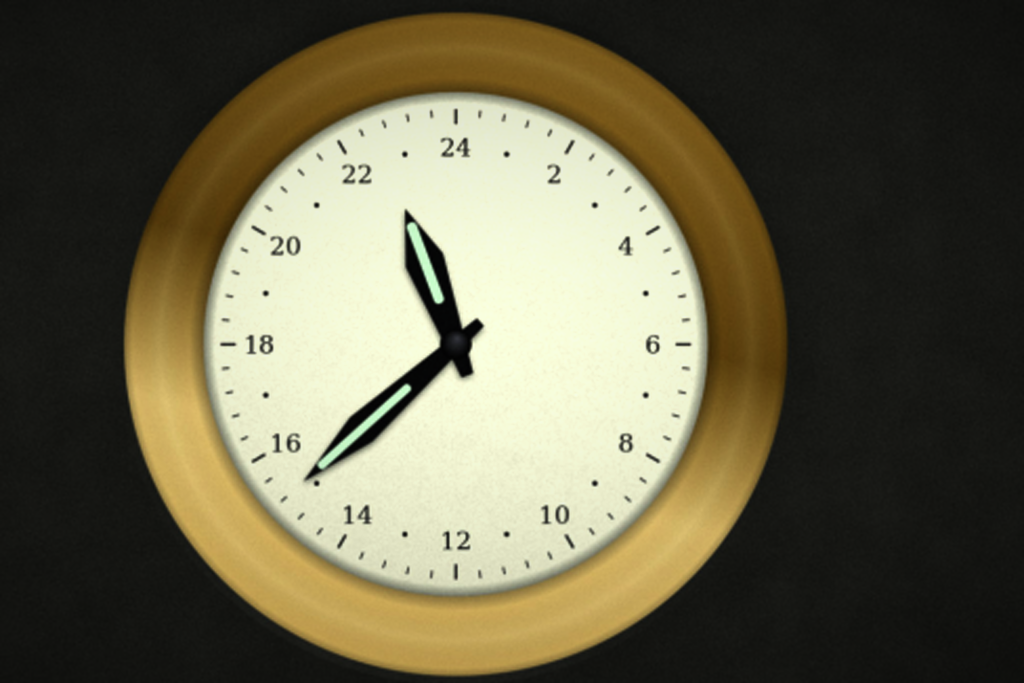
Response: 22:38
